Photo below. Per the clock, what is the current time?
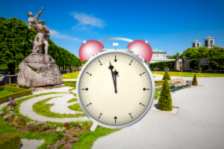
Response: 11:58
